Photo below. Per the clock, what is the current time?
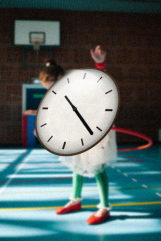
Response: 10:22
